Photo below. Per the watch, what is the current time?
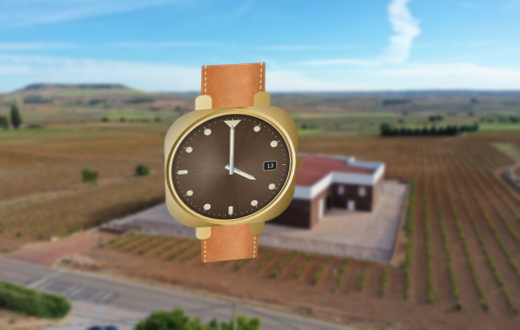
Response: 4:00
